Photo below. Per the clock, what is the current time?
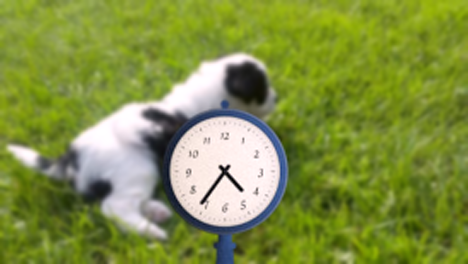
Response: 4:36
